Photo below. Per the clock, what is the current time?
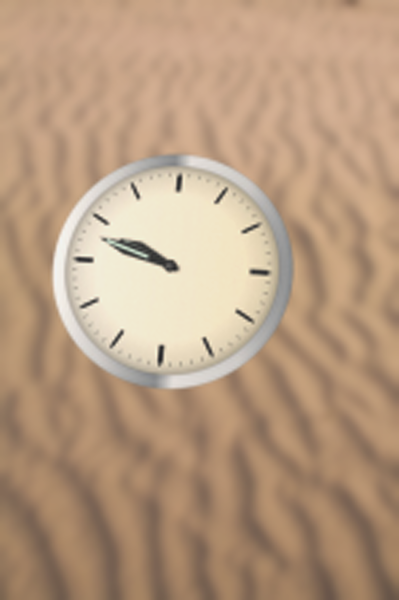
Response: 9:48
